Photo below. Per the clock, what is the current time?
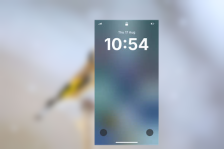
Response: 10:54
